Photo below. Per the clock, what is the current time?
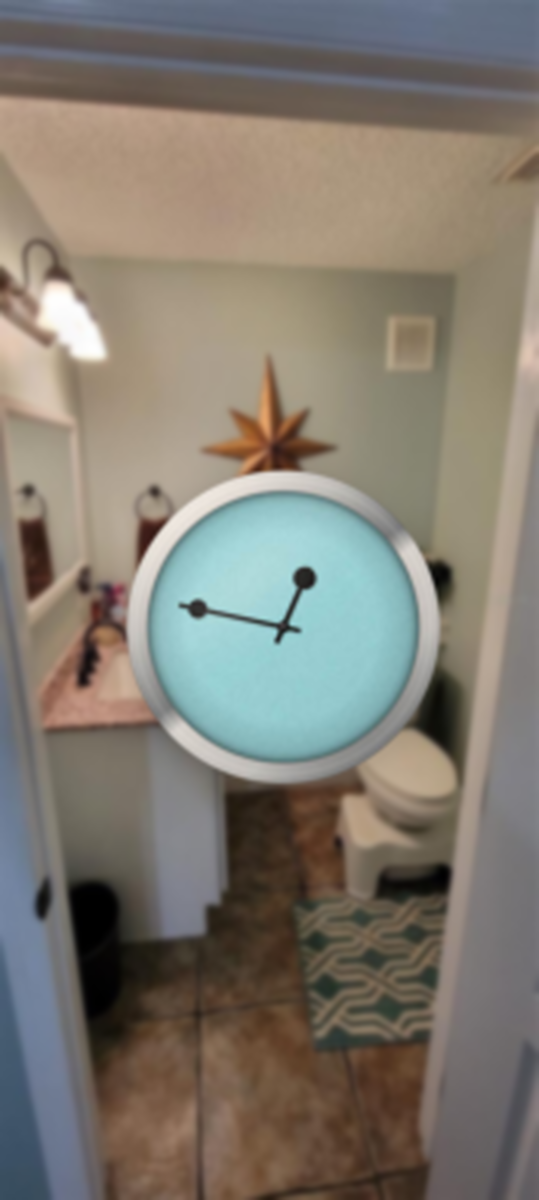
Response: 12:47
